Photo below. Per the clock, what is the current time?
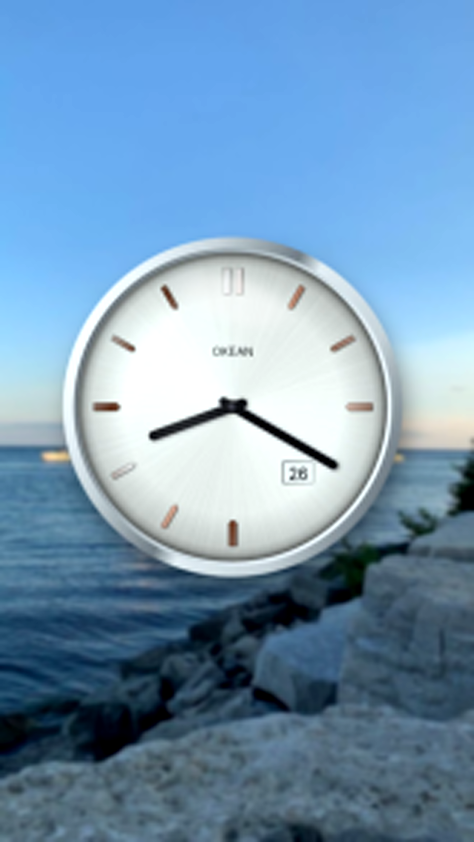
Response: 8:20
